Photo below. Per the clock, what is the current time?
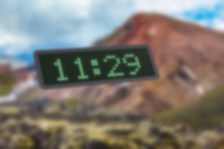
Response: 11:29
